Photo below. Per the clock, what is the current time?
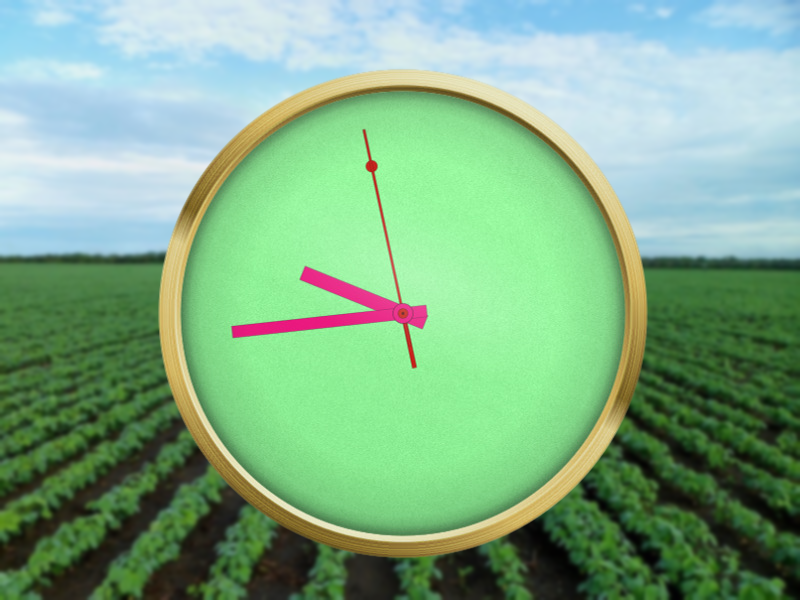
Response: 9:43:58
